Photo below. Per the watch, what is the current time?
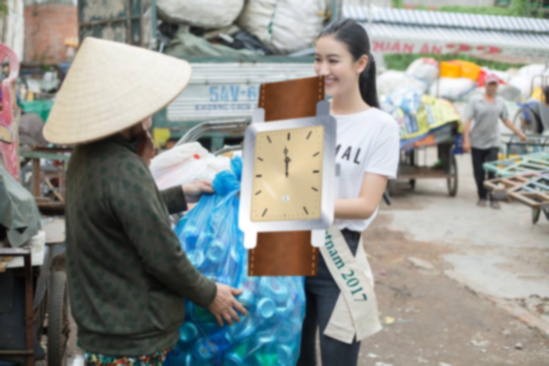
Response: 11:59
